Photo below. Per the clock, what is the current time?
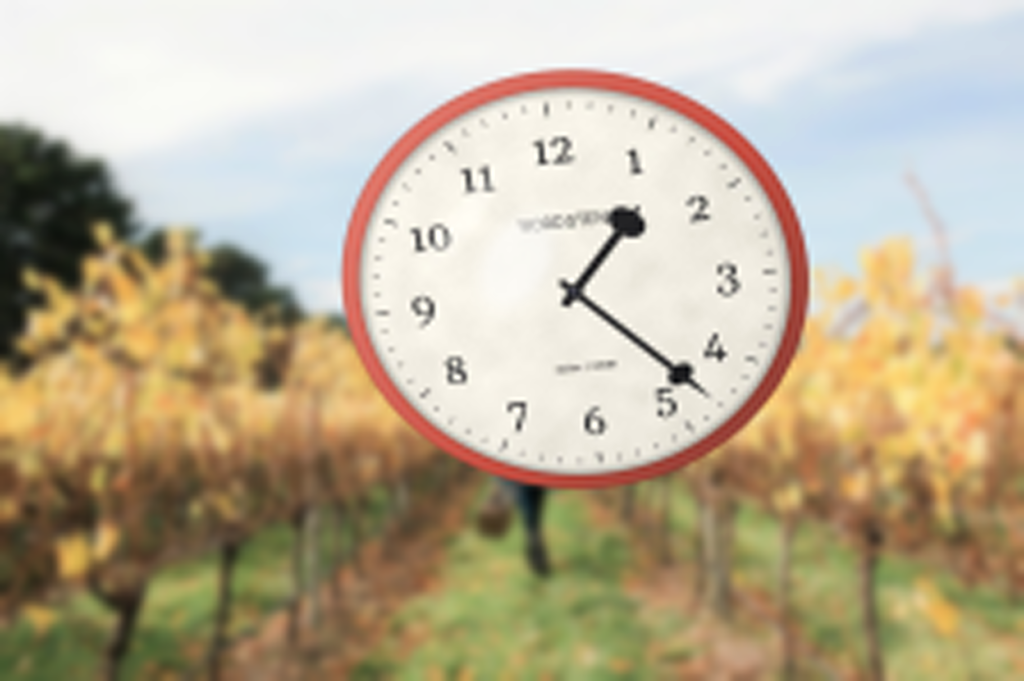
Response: 1:23
